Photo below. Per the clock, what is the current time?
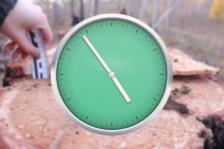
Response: 4:54
